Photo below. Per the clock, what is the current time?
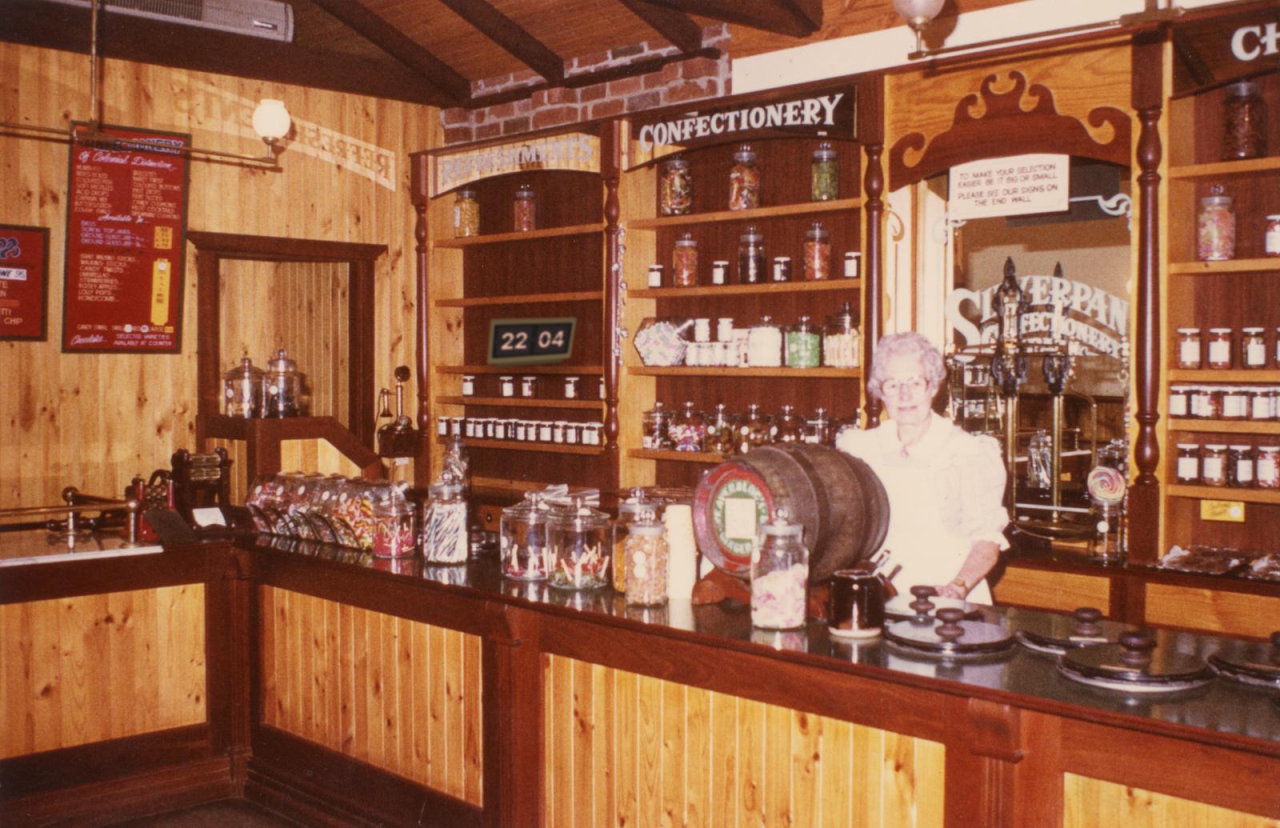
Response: 22:04
